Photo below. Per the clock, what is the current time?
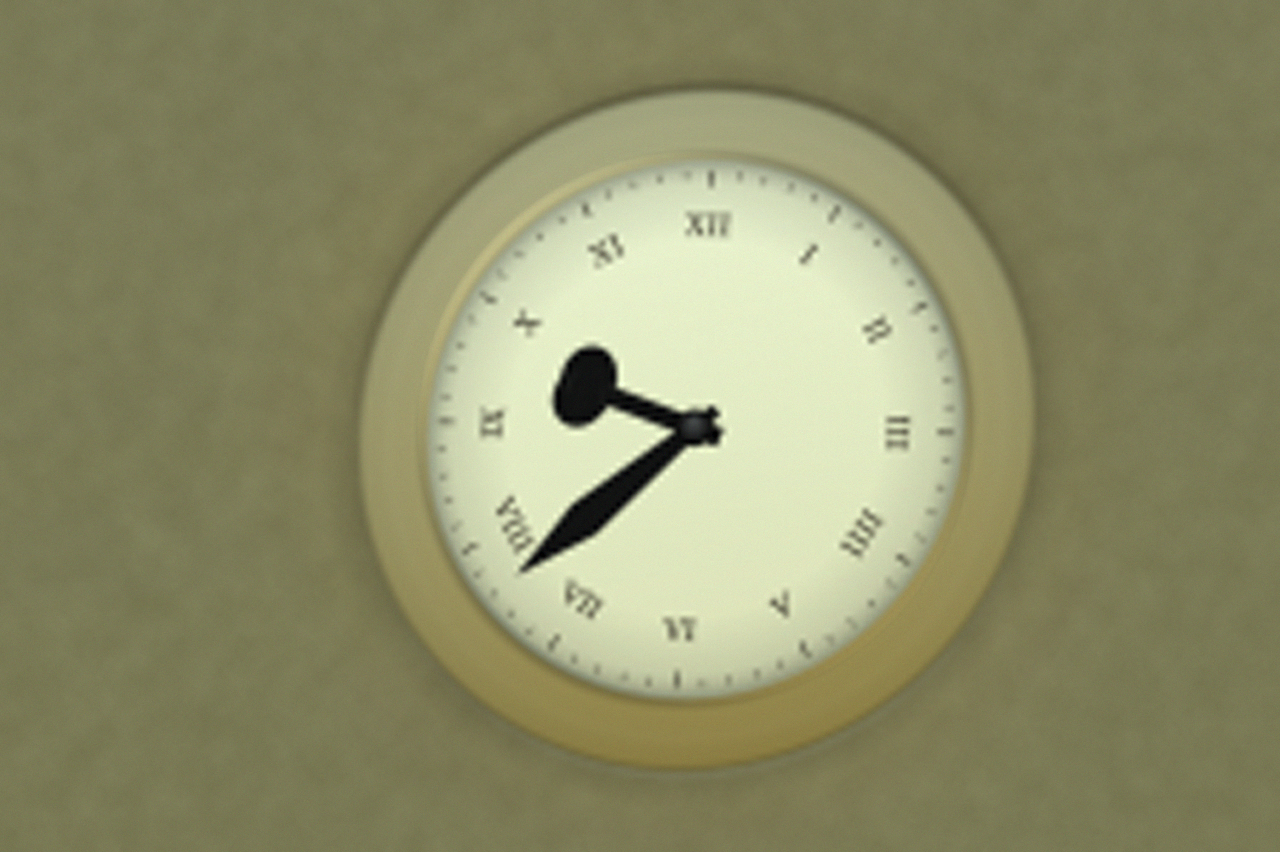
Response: 9:38
